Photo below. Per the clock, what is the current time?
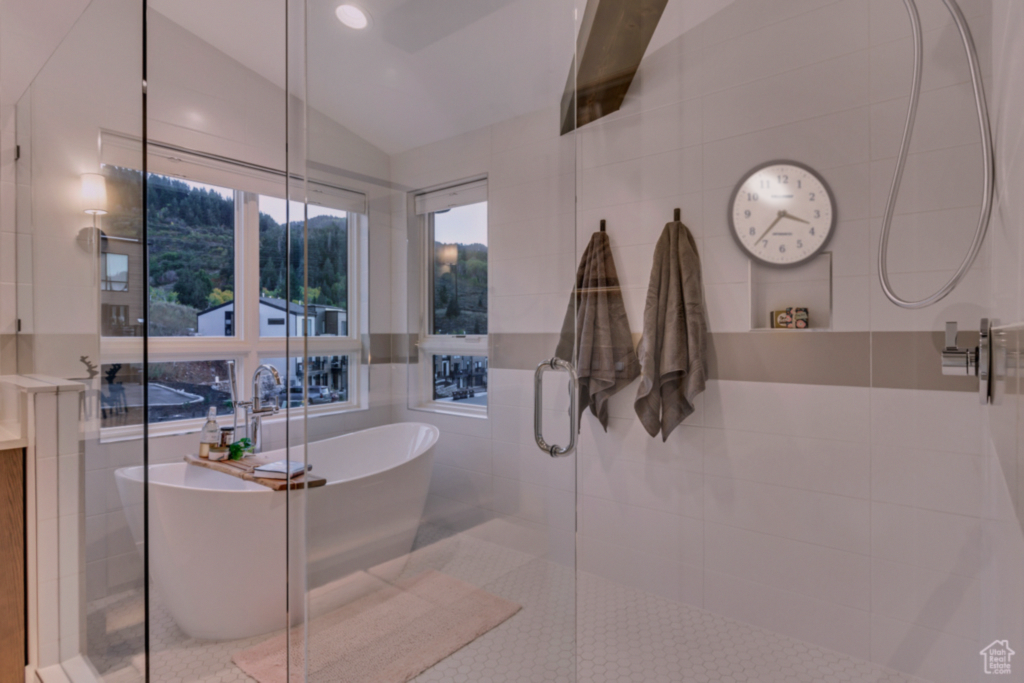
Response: 3:37
